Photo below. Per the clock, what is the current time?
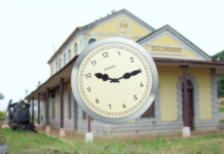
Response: 10:15
